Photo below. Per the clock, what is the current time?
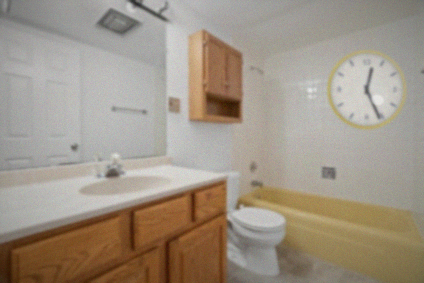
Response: 12:26
